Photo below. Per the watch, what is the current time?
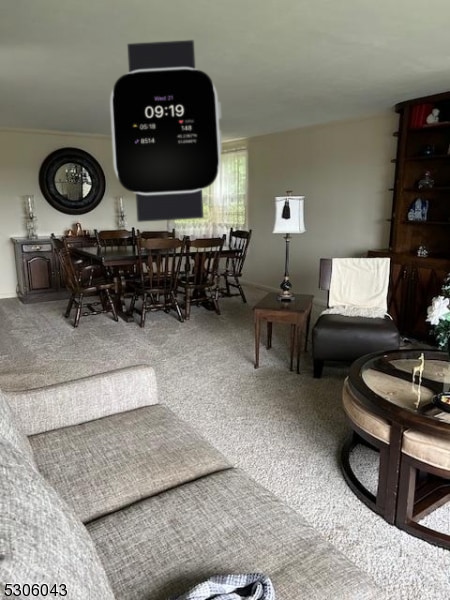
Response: 9:19
